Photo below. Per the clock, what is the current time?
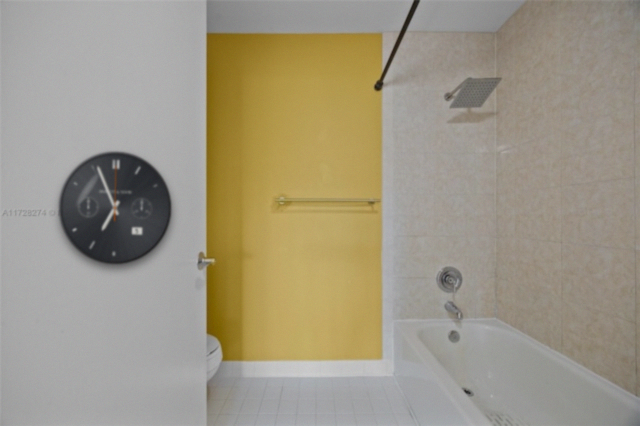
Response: 6:56
